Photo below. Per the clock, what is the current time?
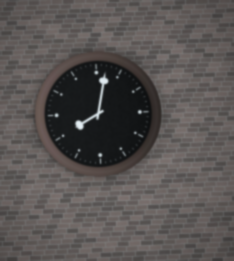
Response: 8:02
